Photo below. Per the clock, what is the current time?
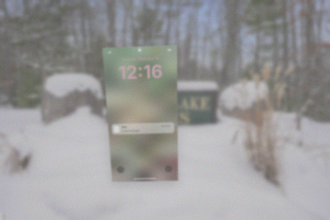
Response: 12:16
